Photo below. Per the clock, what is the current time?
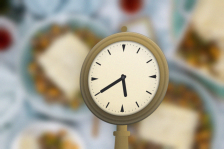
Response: 5:40
